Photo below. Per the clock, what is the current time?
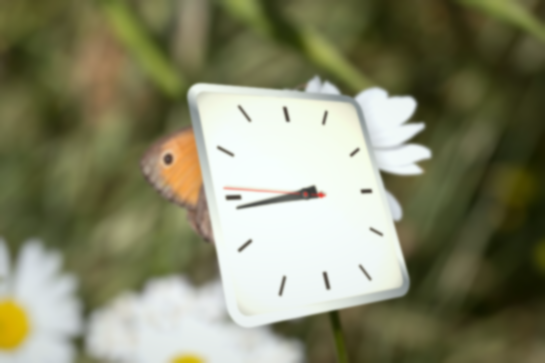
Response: 8:43:46
